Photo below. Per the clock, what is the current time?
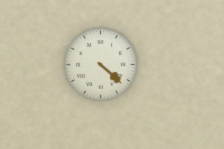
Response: 4:22
